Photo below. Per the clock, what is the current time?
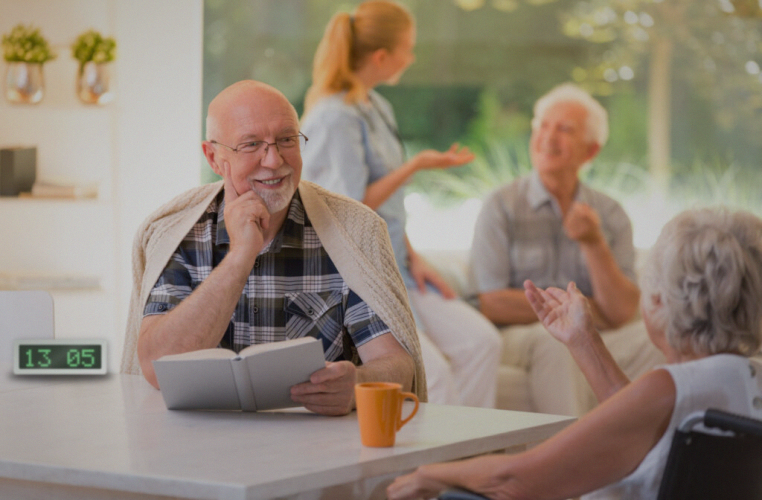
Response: 13:05
